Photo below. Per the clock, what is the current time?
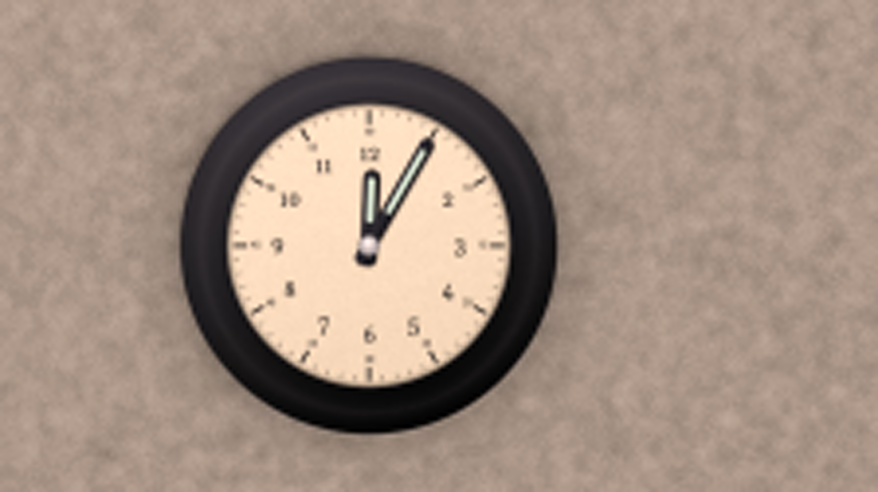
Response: 12:05
